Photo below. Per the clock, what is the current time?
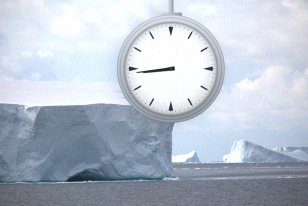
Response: 8:44
